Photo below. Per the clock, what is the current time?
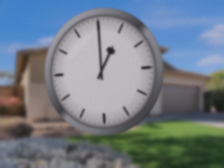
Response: 1:00
